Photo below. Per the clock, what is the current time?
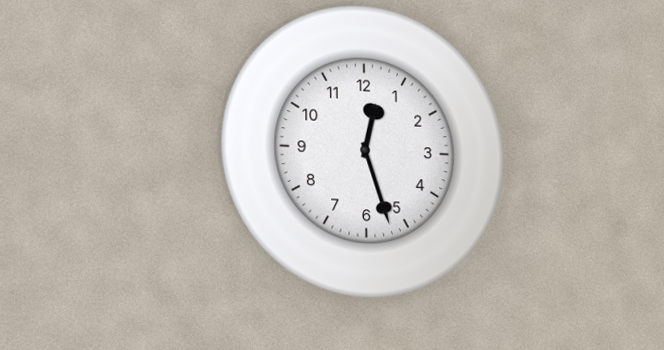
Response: 12:27
